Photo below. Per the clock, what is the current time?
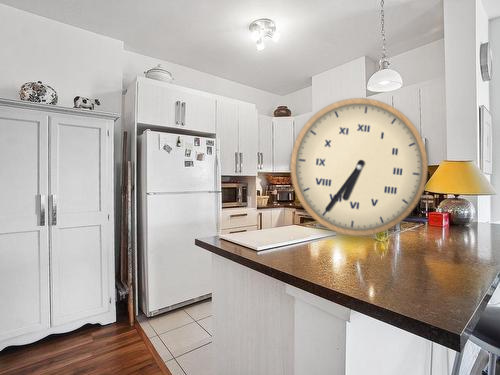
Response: 6:35
